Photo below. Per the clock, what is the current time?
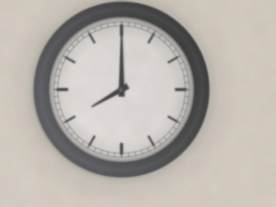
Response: 8:00
